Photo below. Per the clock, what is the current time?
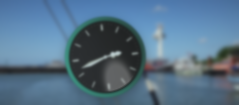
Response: 2:42
